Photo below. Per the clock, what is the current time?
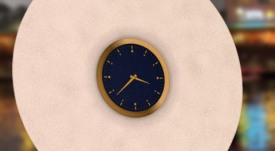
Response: 3:38
